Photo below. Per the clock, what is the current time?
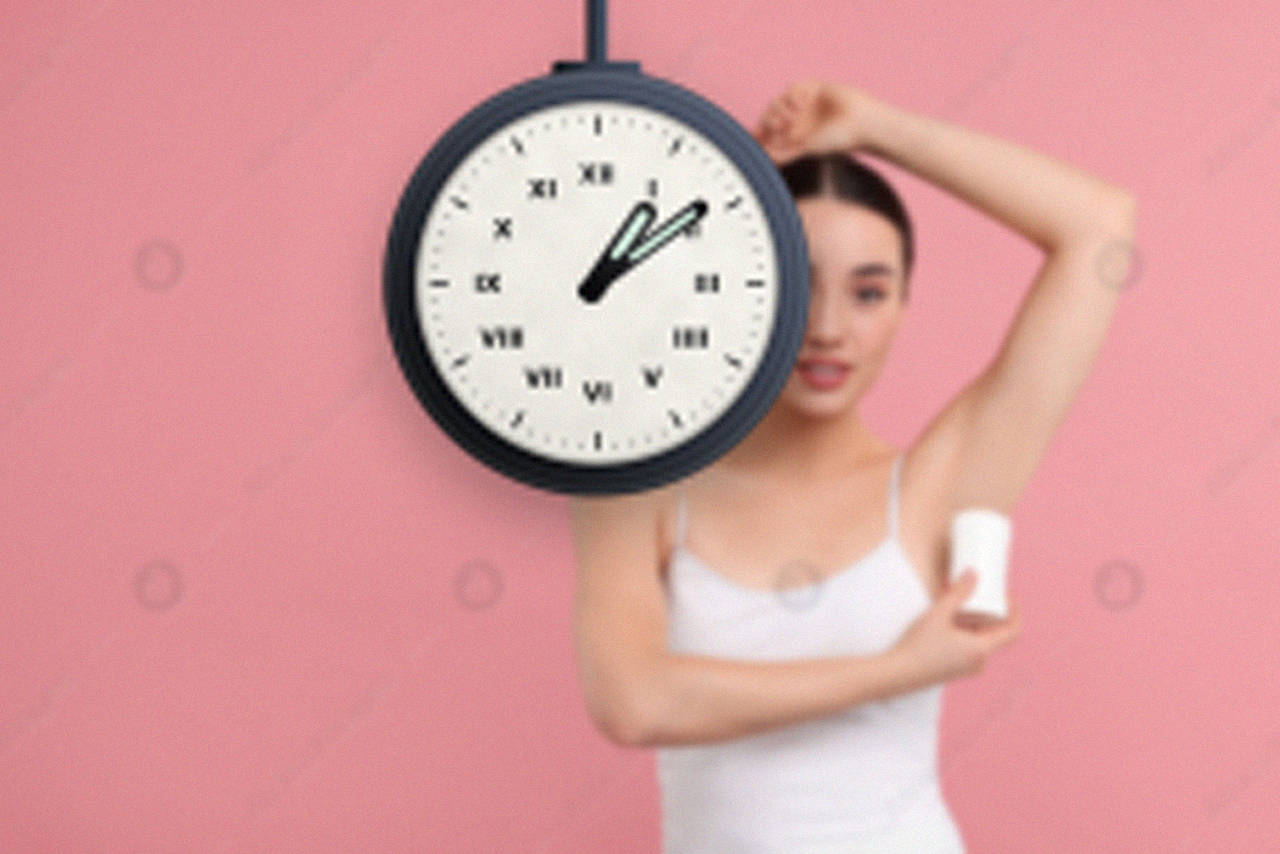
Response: 1:09
